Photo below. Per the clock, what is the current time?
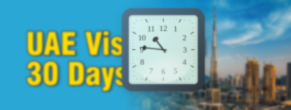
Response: 10:46
